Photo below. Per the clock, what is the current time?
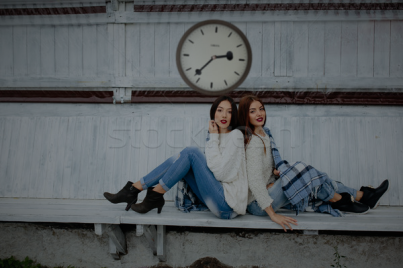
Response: 2:37
